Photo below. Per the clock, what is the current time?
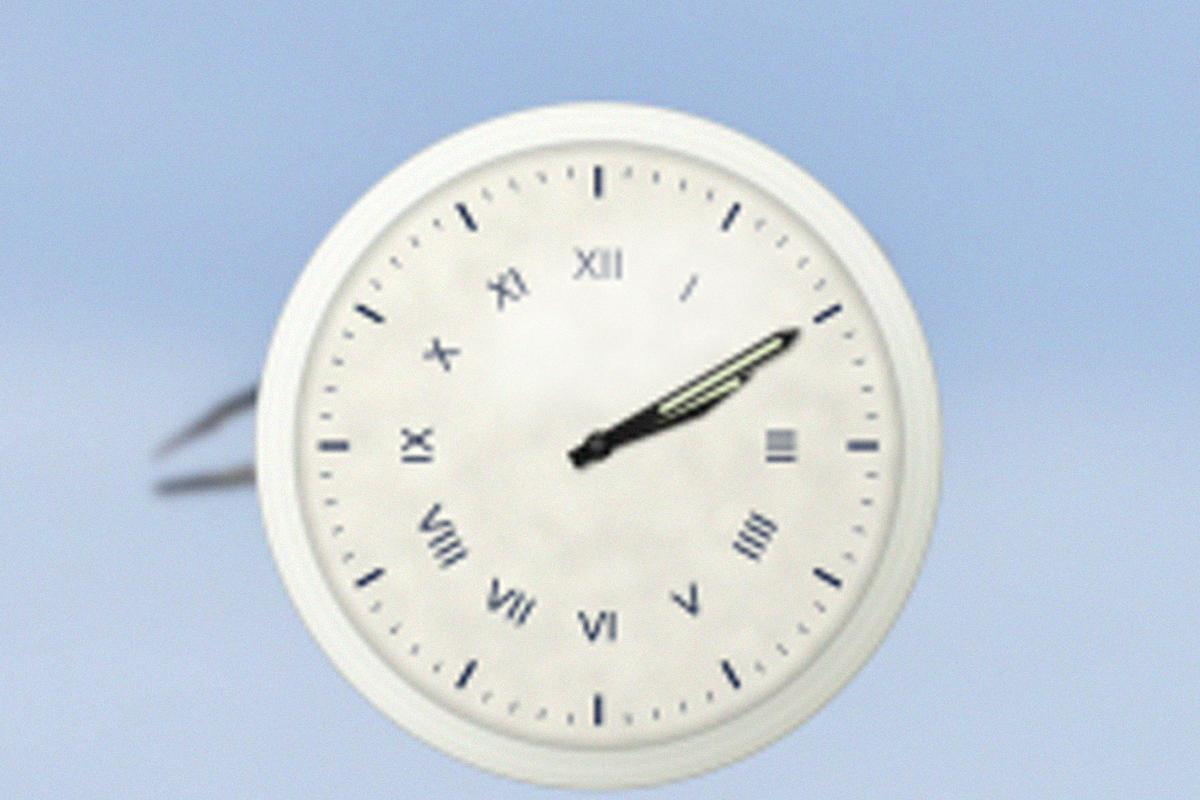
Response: 2:10
